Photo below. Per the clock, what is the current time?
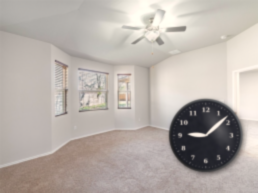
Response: 9:08
